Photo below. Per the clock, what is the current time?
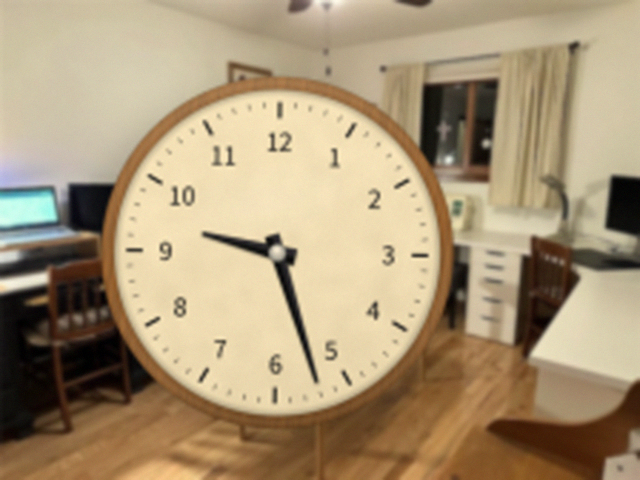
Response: 9:27
